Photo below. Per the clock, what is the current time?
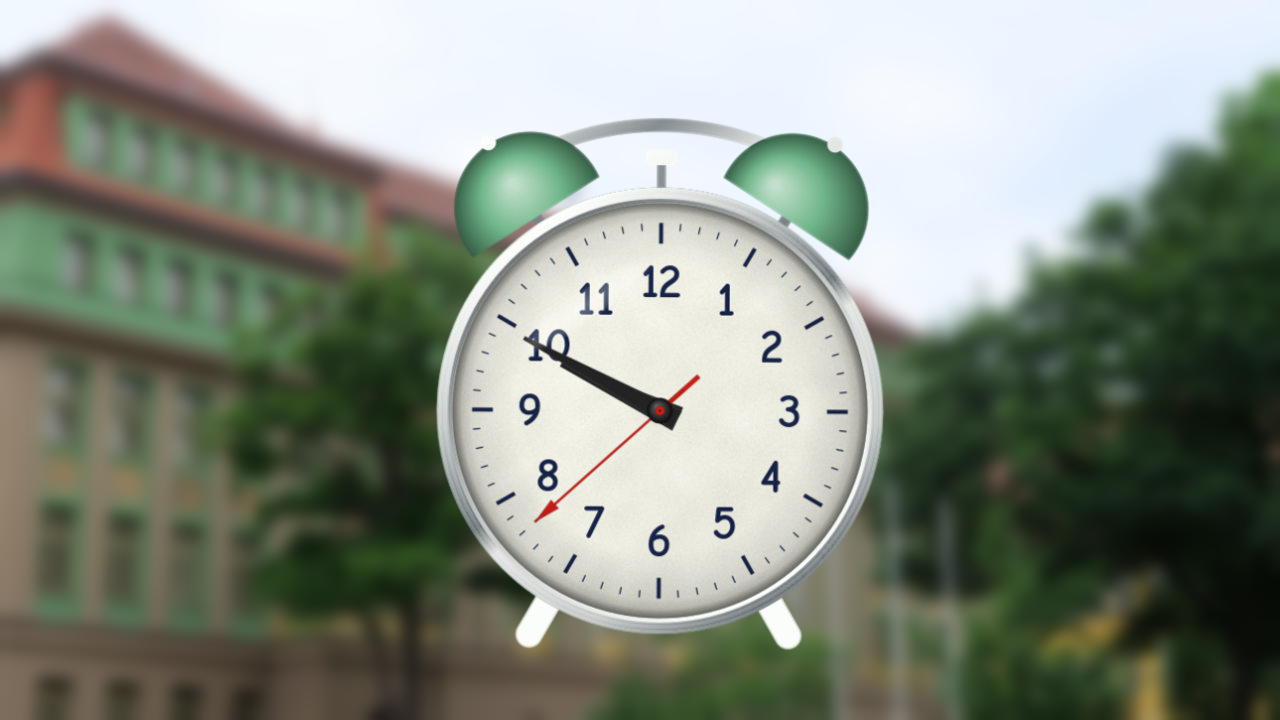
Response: 9:49:38
